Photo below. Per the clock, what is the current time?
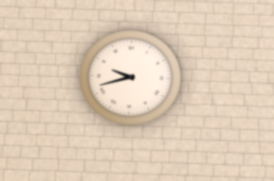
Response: 9:42
